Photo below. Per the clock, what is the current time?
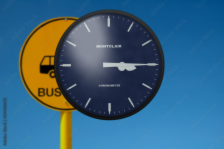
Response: 3:15
